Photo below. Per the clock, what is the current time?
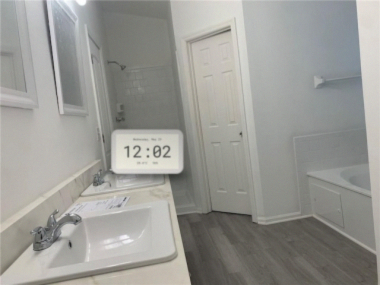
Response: 12:02
